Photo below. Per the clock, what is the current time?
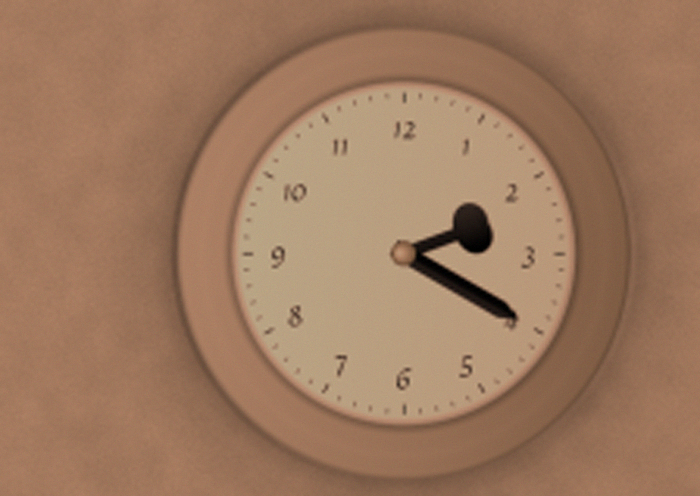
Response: 2:20
